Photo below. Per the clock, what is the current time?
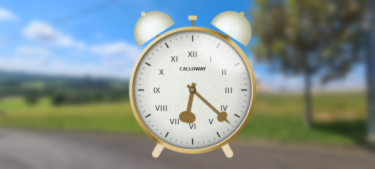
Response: 6:22
